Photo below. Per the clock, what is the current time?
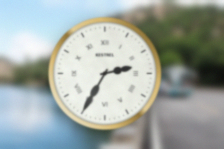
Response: 2:35
